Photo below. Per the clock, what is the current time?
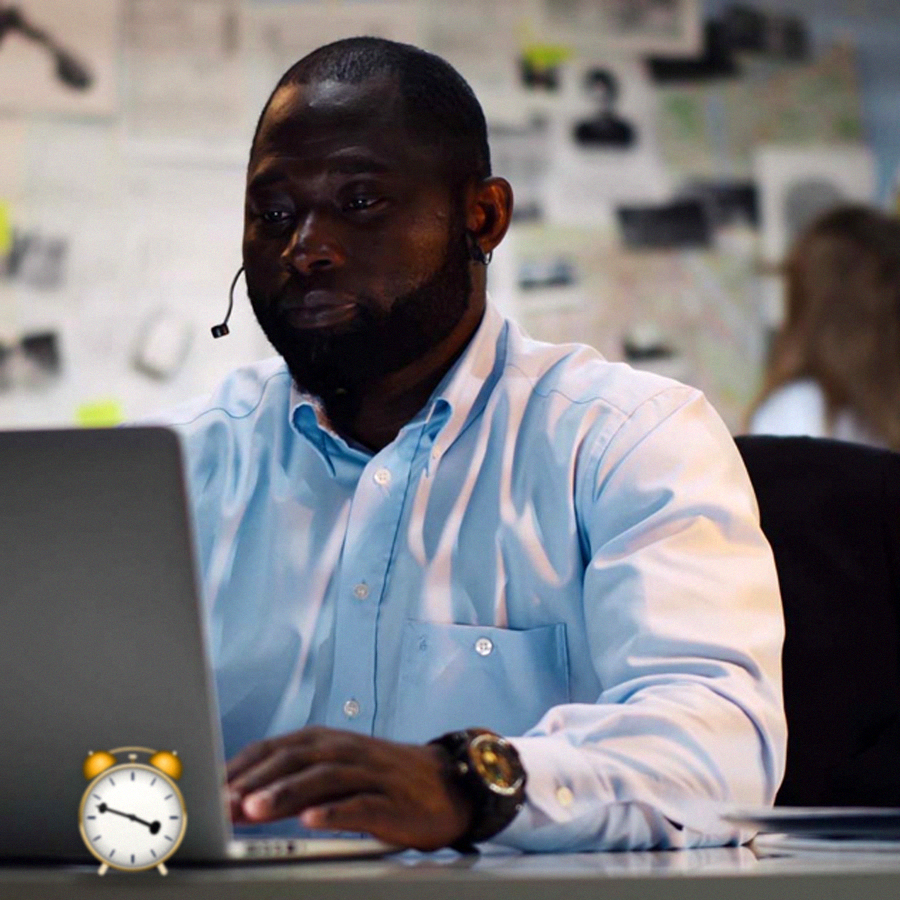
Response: 3:48
